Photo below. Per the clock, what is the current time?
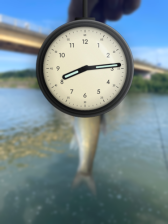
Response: 8:14
